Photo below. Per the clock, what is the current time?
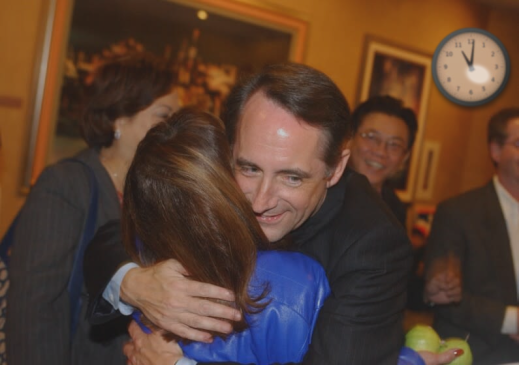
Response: 11:01
